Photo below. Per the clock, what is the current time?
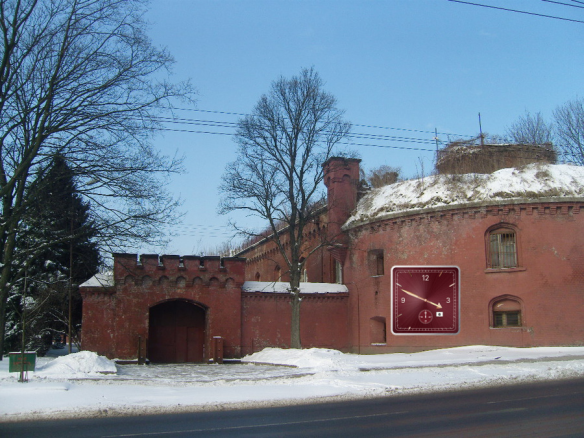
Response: 3:49
